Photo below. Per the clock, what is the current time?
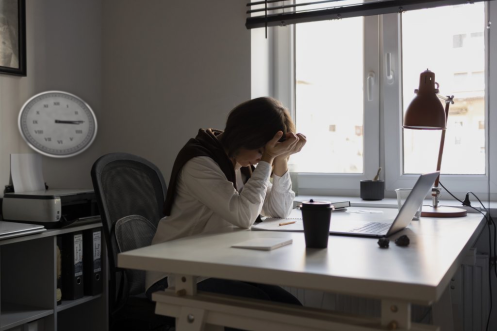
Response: 3:15
